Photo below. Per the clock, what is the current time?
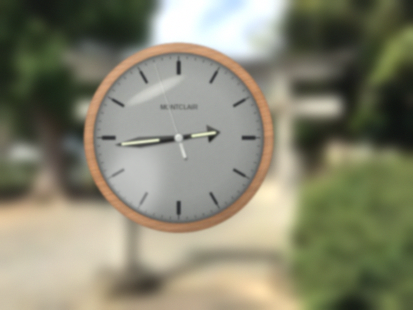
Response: 2:43:57
